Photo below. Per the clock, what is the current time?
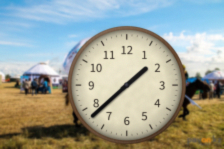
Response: 1:38
